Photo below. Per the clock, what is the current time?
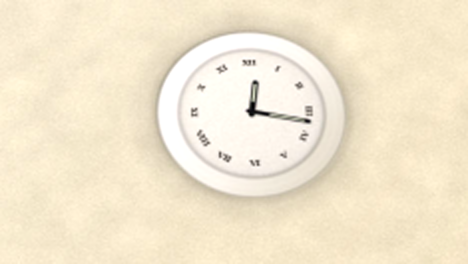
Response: 12:17
